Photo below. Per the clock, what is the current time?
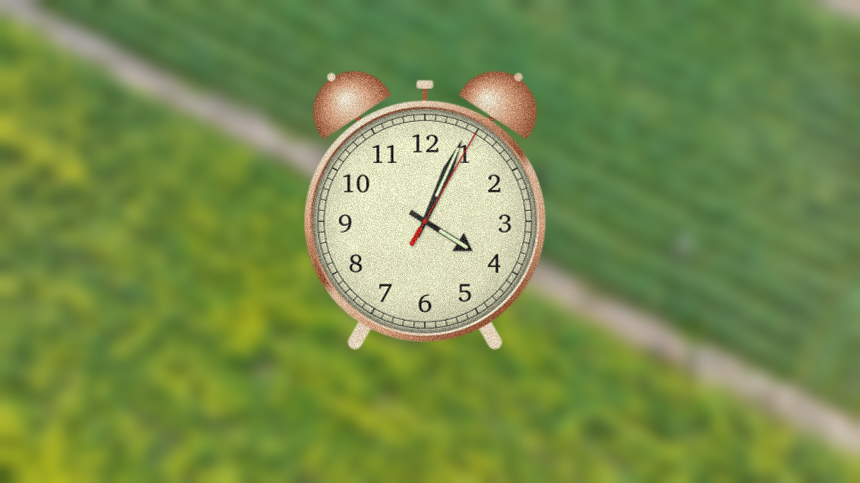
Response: 4:04:05
